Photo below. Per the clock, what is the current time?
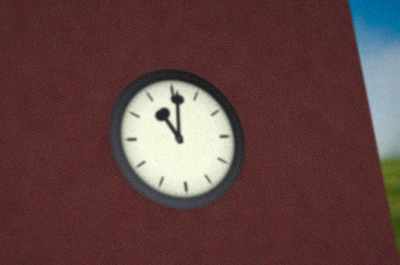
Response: 11:01
